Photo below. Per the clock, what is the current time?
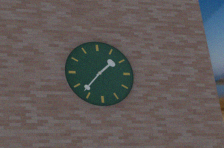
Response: 1:37
